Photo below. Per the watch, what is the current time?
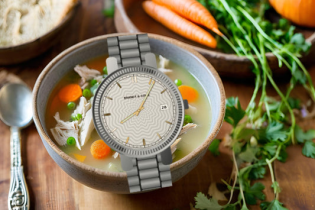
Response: 8:06
